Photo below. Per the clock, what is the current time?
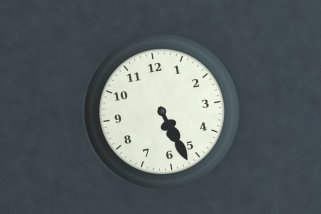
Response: 5:27
